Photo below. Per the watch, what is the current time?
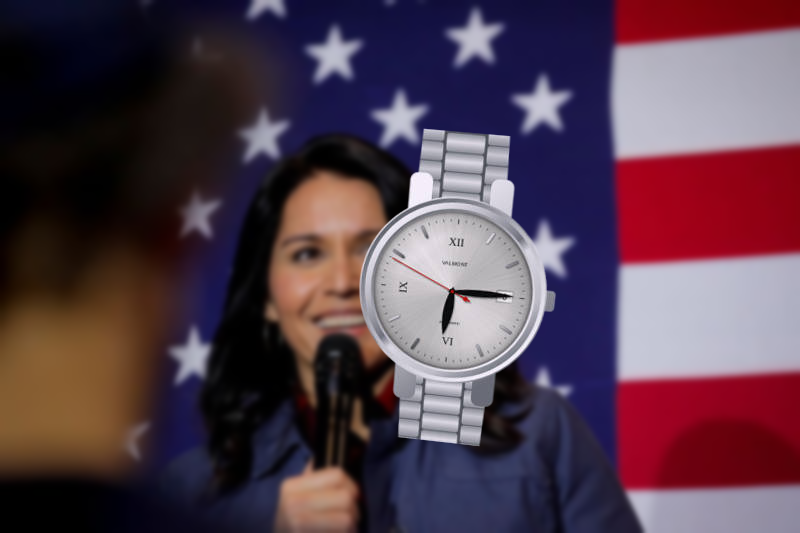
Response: 6:14:49
